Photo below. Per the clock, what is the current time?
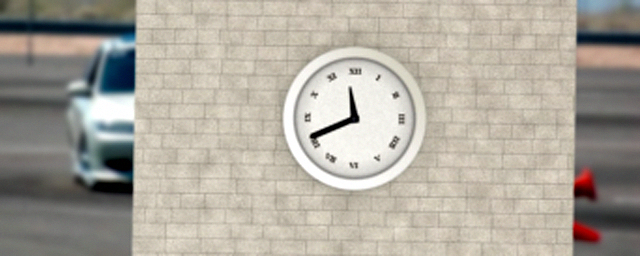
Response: 11:41
